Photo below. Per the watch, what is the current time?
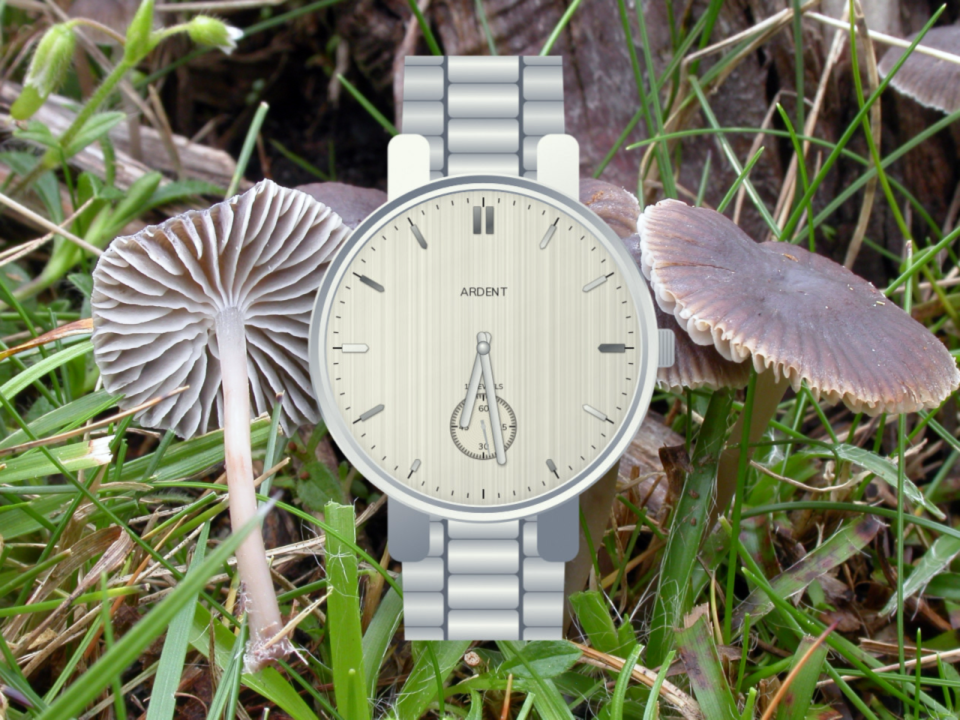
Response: 6:28:28
